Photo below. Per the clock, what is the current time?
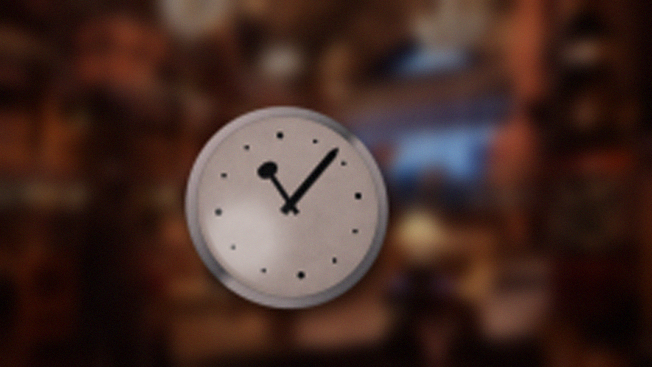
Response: 11:08
